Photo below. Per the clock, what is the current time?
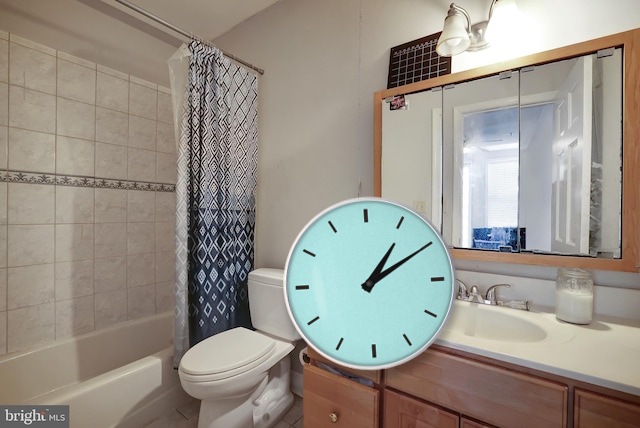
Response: 1:10
